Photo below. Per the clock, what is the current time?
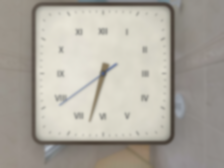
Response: 6:32:39
